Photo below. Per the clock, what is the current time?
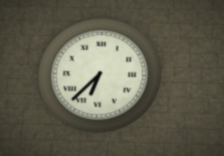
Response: 6:37
